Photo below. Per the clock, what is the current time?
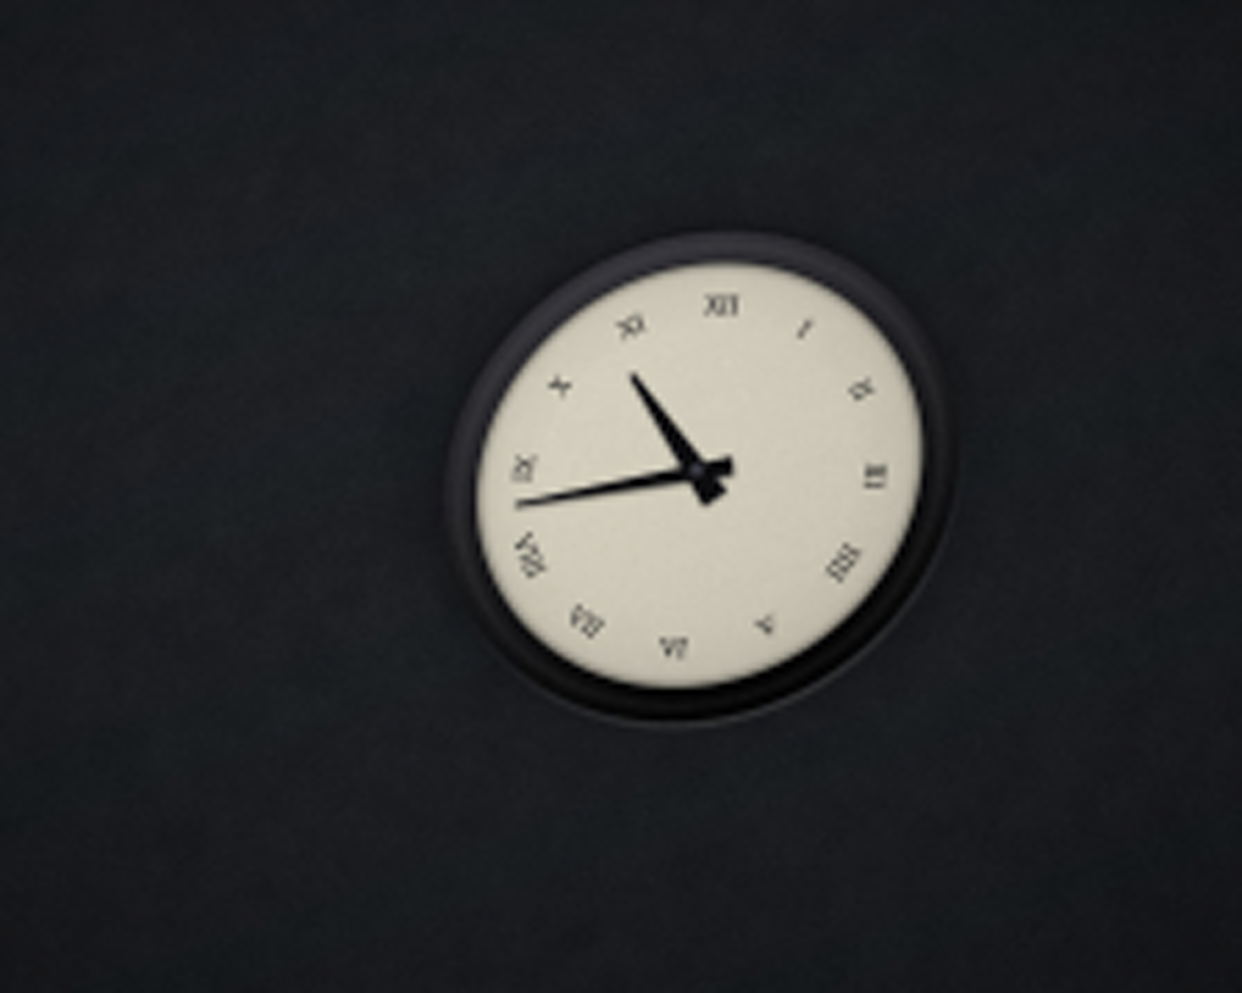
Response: 10:43
